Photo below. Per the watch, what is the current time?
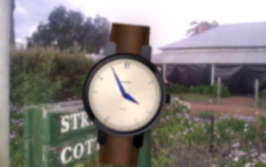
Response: 3:55
